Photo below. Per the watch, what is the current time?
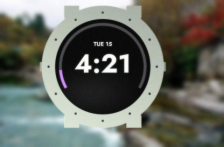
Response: 4:21
